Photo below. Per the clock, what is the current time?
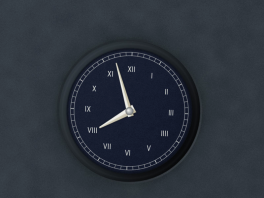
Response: 7:57
